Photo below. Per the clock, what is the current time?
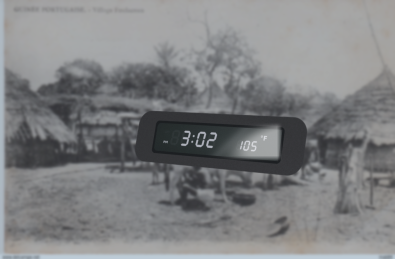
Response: 3:02
